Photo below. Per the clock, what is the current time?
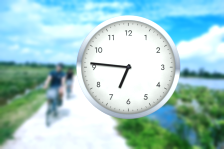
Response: 6:46
